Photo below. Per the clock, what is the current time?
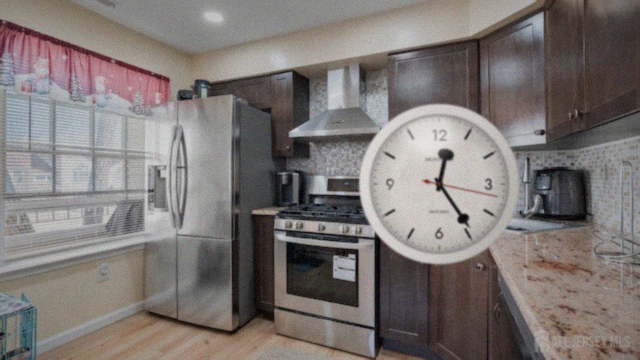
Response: 12:24:17
